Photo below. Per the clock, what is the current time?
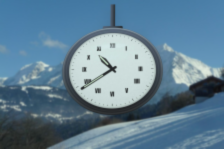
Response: 10:39
